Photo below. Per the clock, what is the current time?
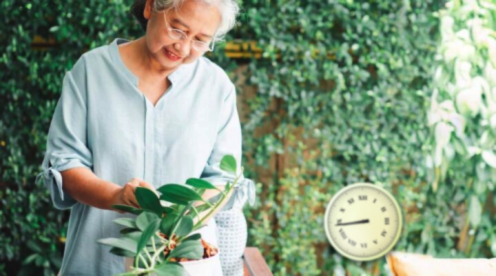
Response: 8:44
